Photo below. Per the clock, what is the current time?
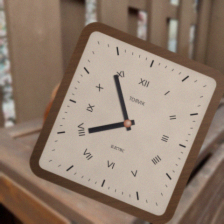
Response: 7:54
